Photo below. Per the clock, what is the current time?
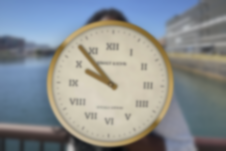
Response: 9:53
